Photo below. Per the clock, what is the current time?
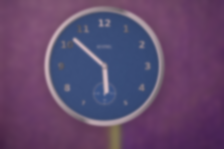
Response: 5:52
